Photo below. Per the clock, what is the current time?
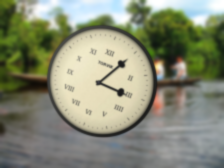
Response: 3:05
